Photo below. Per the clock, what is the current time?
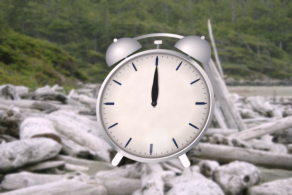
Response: 12:00
